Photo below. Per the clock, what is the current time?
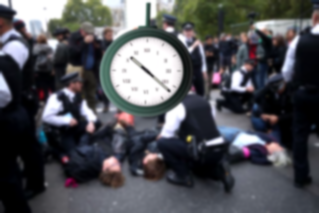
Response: 10:22
